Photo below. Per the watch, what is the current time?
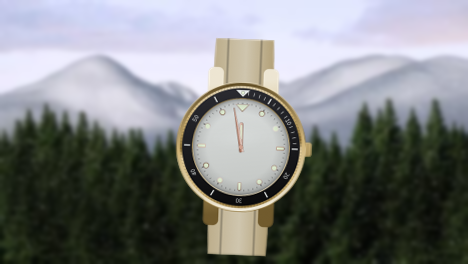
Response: 11:58
